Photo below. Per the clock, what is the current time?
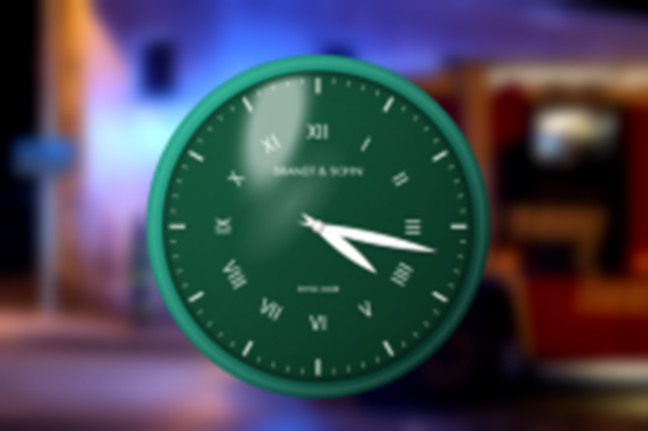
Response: 4:17
